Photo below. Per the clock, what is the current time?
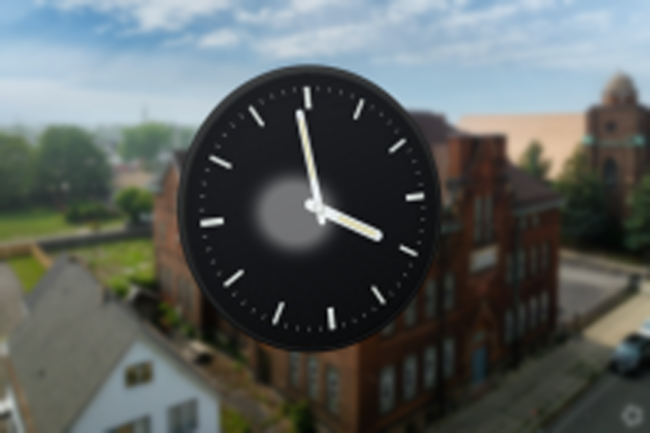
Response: 3:59
